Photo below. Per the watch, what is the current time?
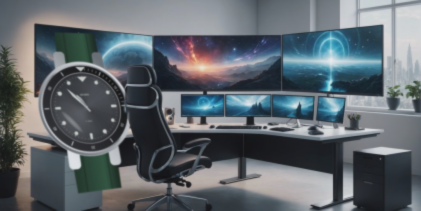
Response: 10:53
